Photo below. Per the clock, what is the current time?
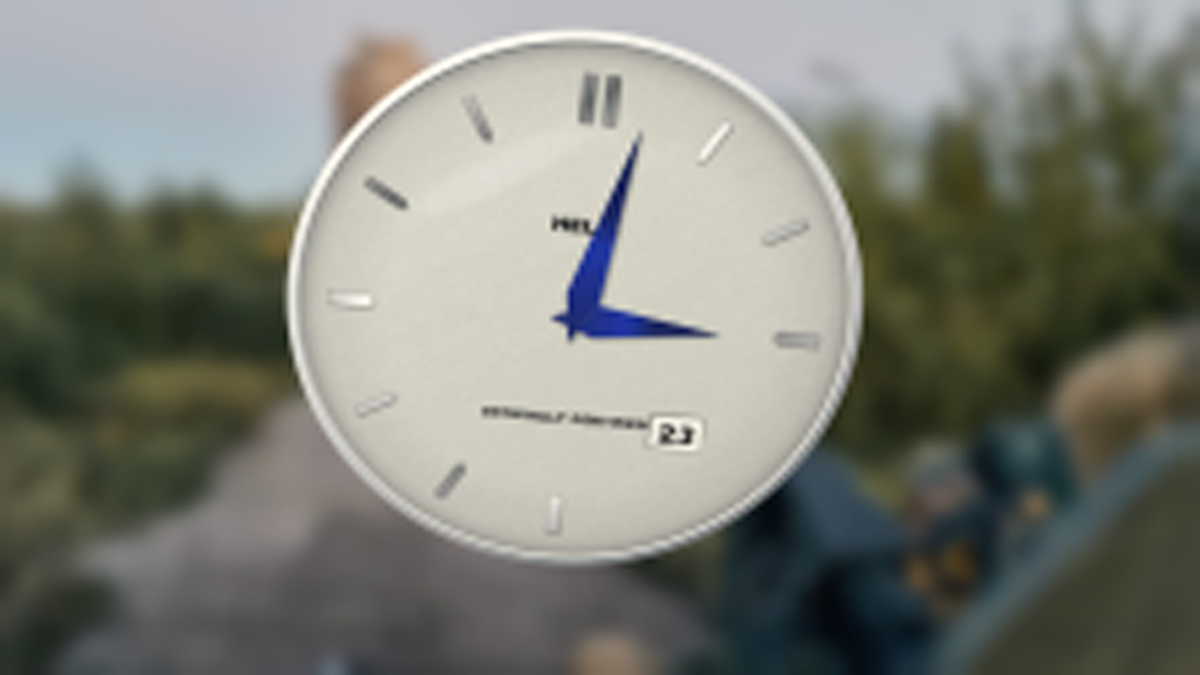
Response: 3:02
